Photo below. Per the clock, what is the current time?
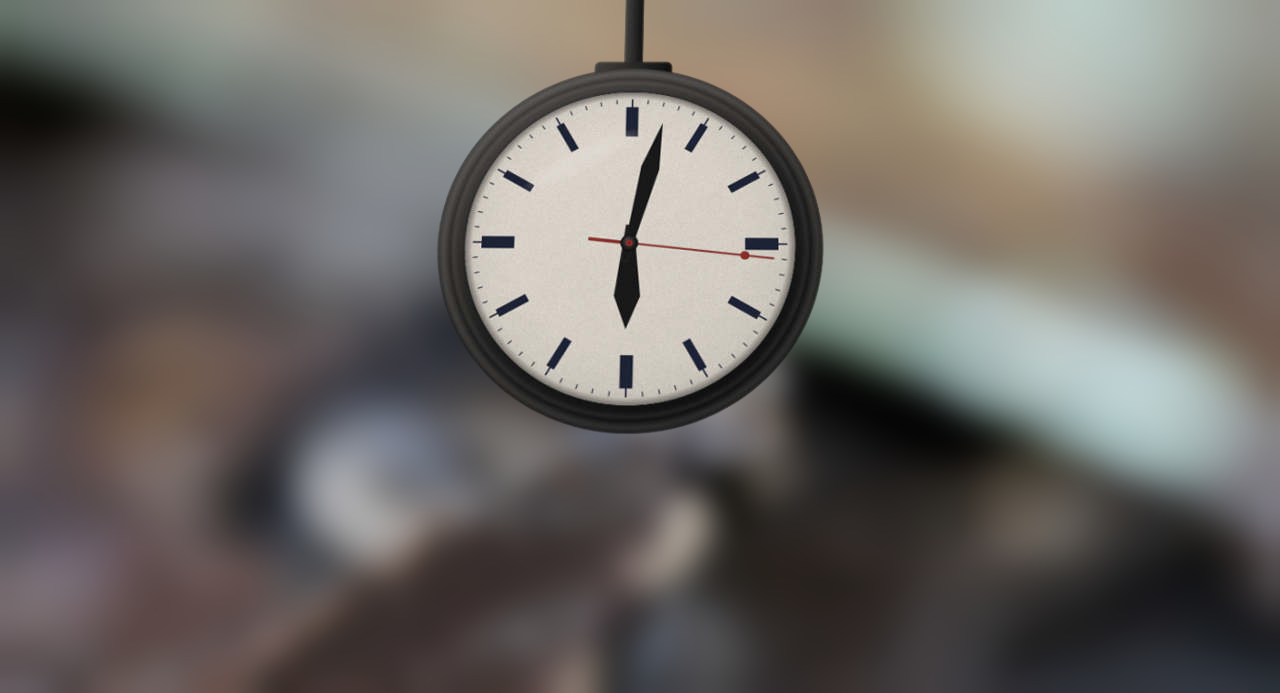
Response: 6:02:16
